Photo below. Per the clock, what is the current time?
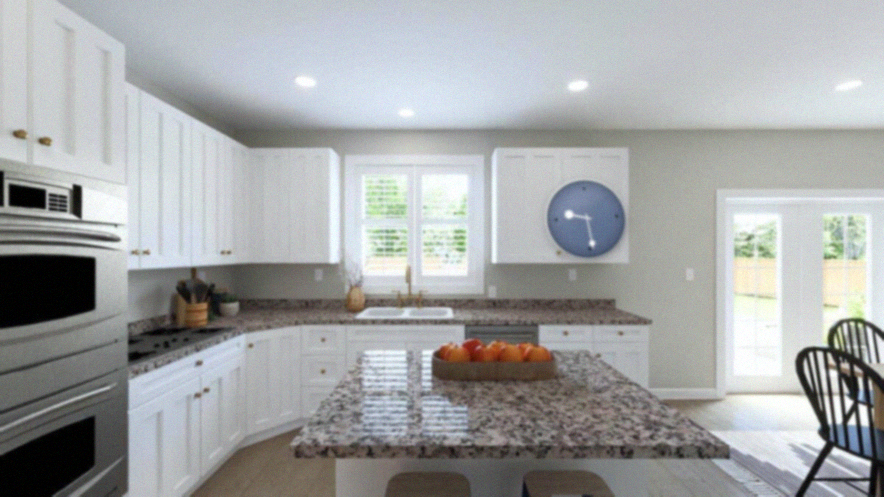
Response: 9:29
